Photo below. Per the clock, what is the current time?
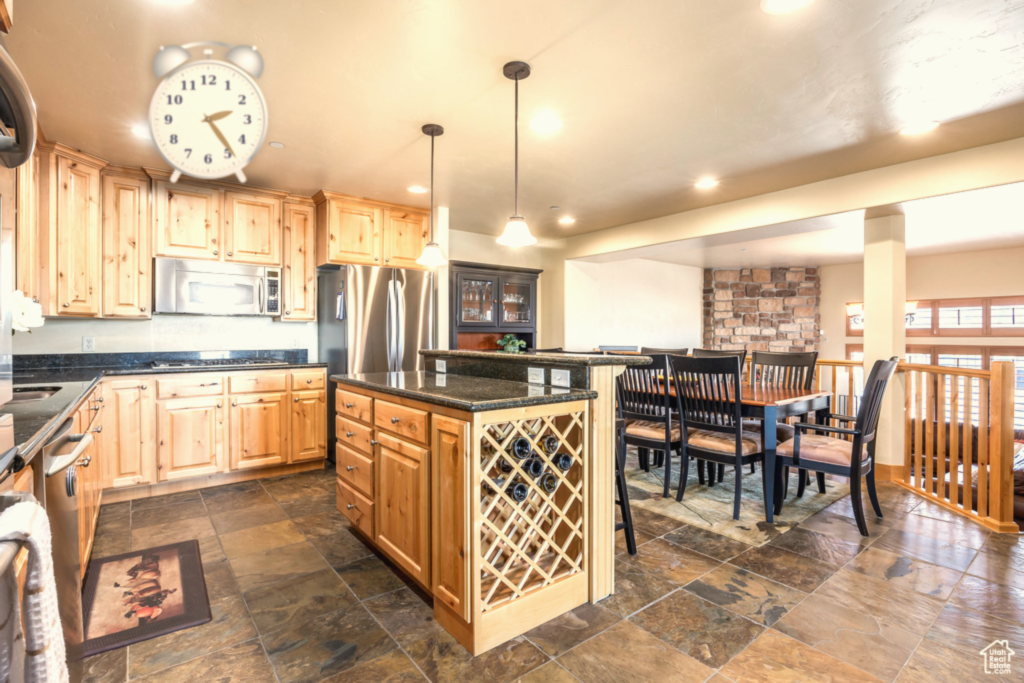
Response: 2:24
